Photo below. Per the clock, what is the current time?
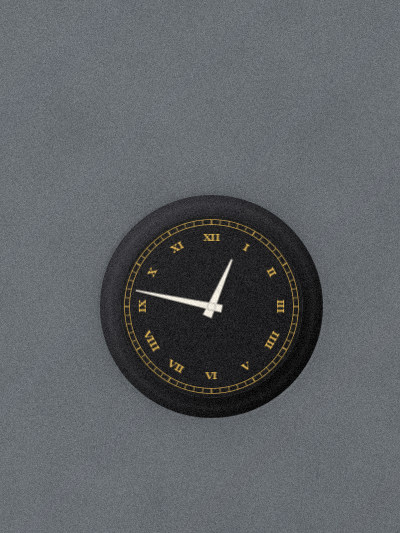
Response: 12:47
